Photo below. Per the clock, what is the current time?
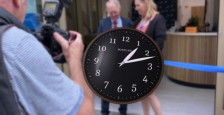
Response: 1:12
